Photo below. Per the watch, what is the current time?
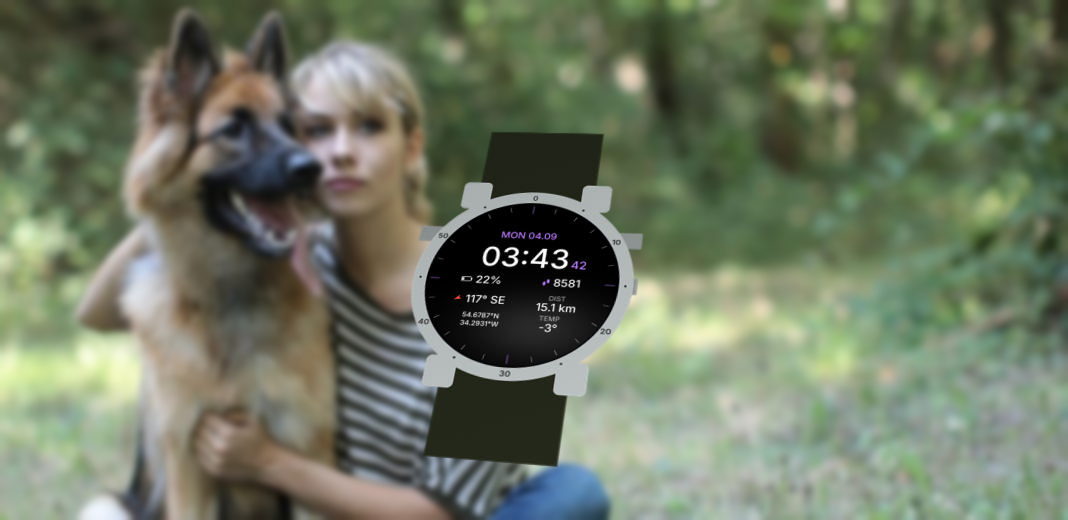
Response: 3:43:42
